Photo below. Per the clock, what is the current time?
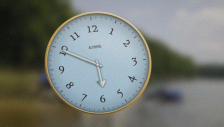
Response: 5:50
